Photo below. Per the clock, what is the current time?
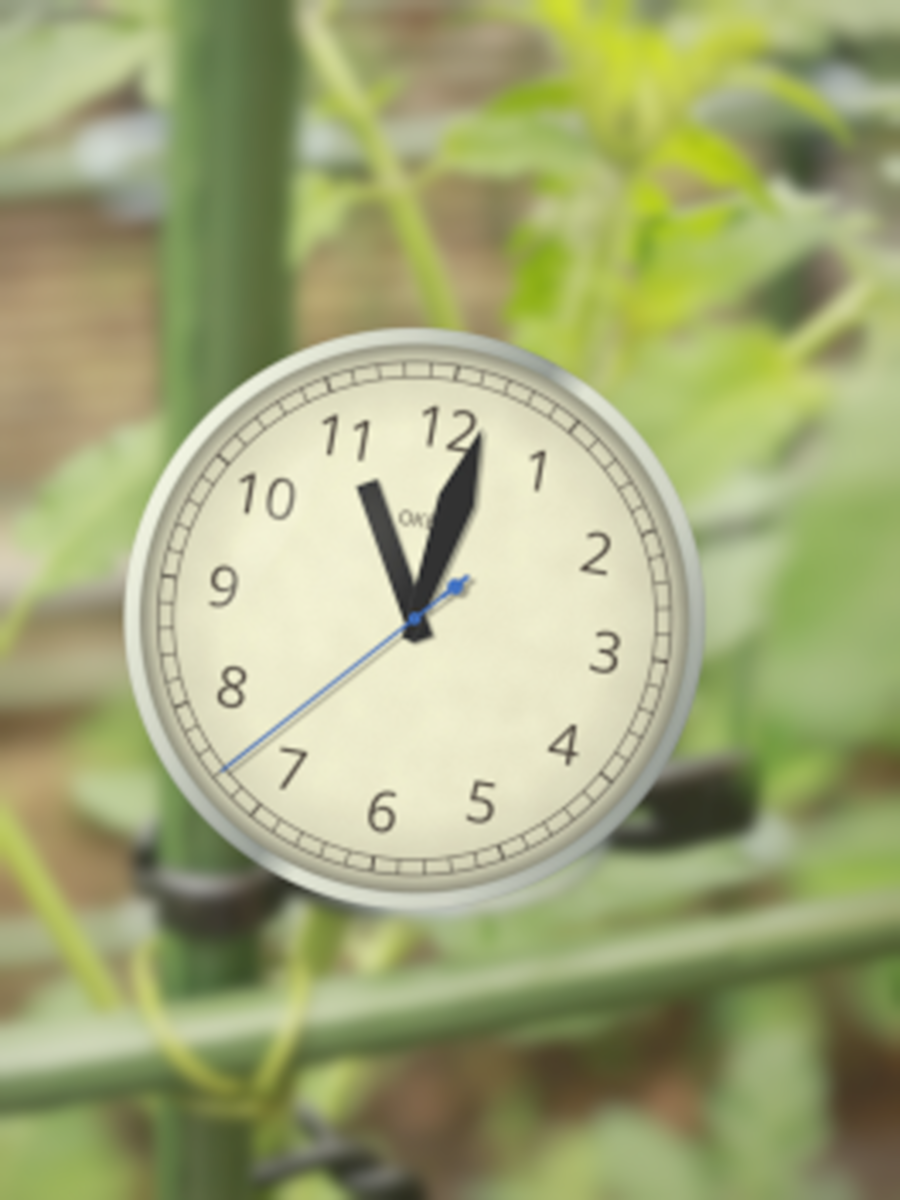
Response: 11:01:37
